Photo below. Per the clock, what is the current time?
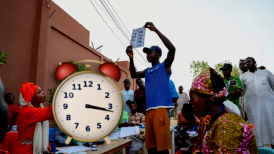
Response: 3:17
